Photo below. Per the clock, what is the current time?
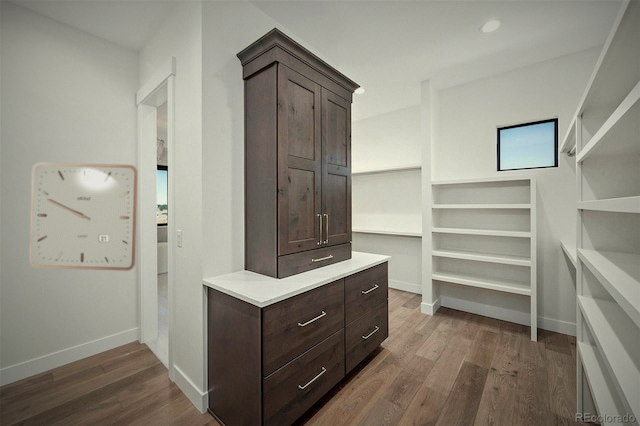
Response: 9:49
